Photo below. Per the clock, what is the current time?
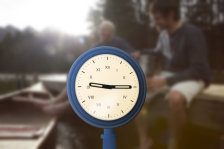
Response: 9:15
